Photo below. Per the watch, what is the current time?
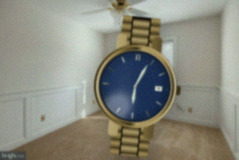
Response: 6:04
